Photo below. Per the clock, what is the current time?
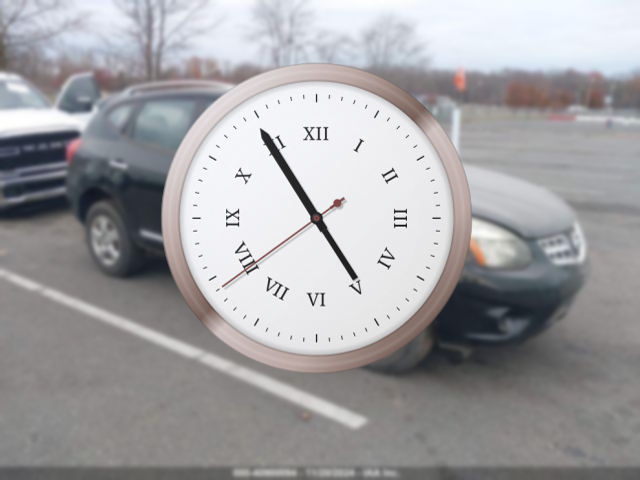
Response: 4:54:39
